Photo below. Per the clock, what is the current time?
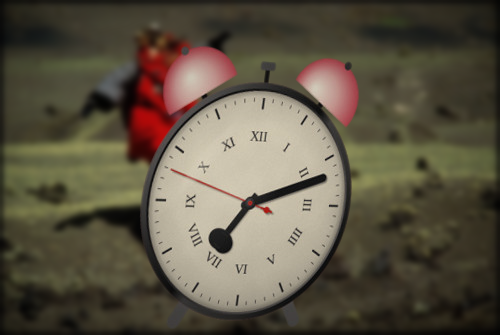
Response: 7:11:48
